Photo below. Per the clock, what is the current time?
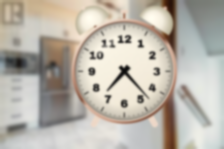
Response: 7:23
